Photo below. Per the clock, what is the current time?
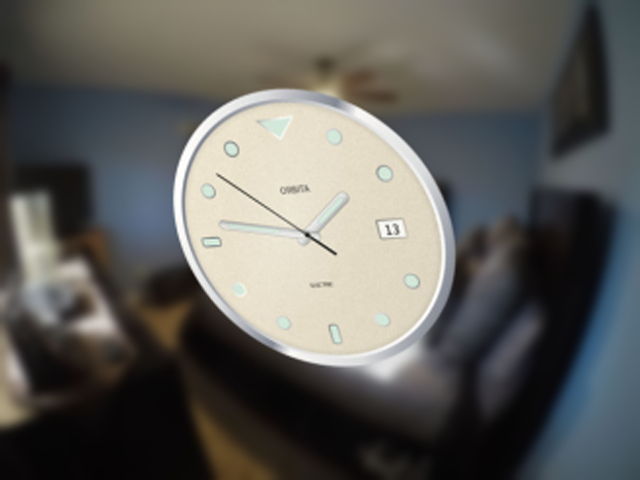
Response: 1:46:52
